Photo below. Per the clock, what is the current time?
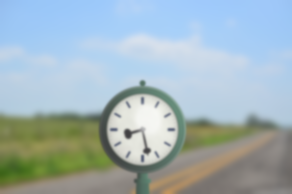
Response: 8:28
